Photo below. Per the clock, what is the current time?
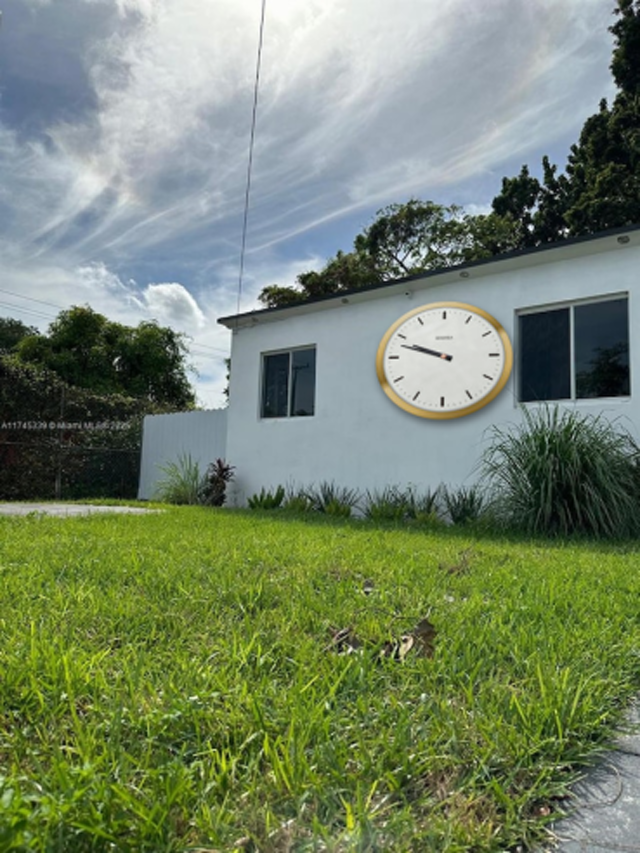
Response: 9:48
